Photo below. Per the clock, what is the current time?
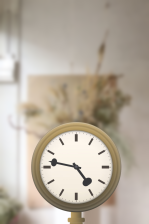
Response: 4:47
